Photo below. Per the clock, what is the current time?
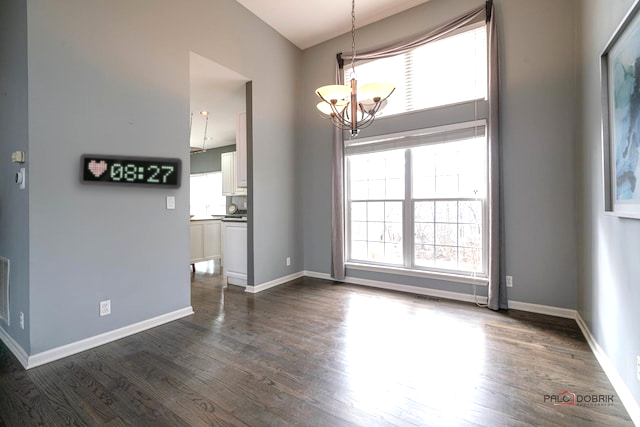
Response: 8:27
